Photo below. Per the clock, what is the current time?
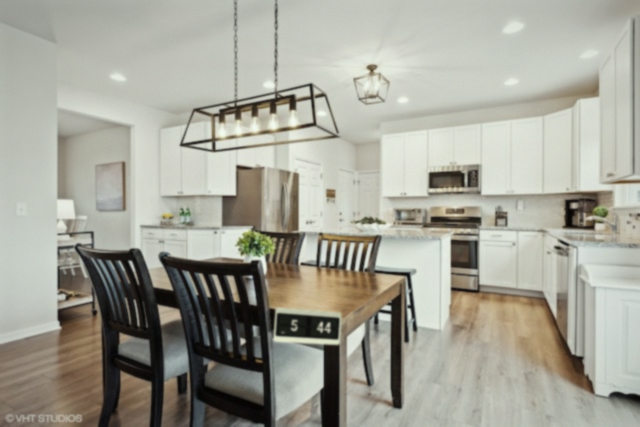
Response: 5:44
